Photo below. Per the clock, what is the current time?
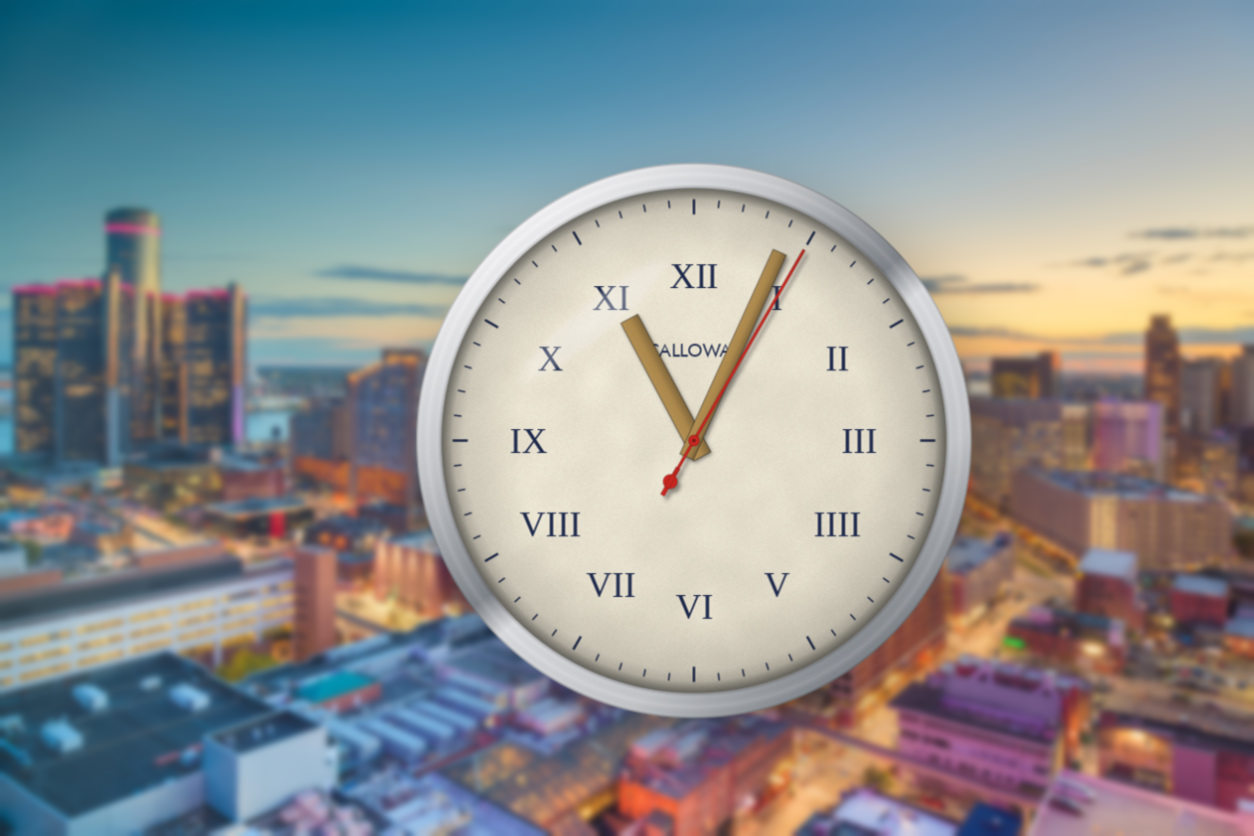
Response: 11:04:05
